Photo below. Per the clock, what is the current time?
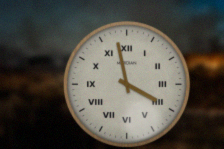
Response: 3:58
